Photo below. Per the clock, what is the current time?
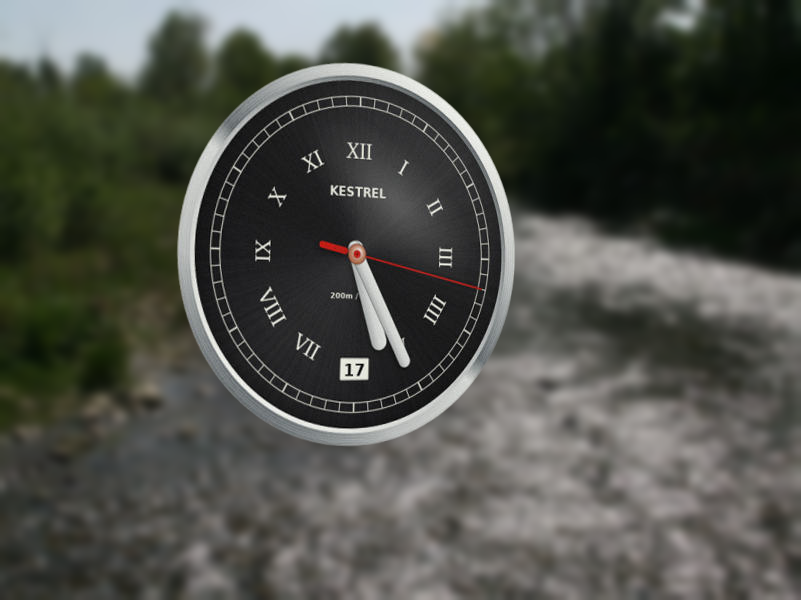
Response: 5:25:17
